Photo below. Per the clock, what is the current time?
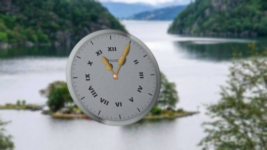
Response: 11:05
